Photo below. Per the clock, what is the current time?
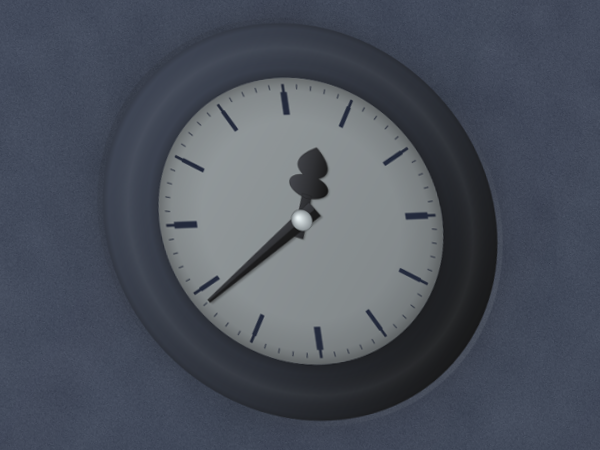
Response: 12:39
